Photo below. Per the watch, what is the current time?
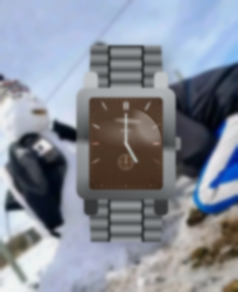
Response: 5:00
